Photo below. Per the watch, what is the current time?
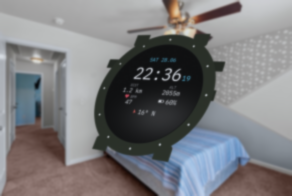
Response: 22:36
